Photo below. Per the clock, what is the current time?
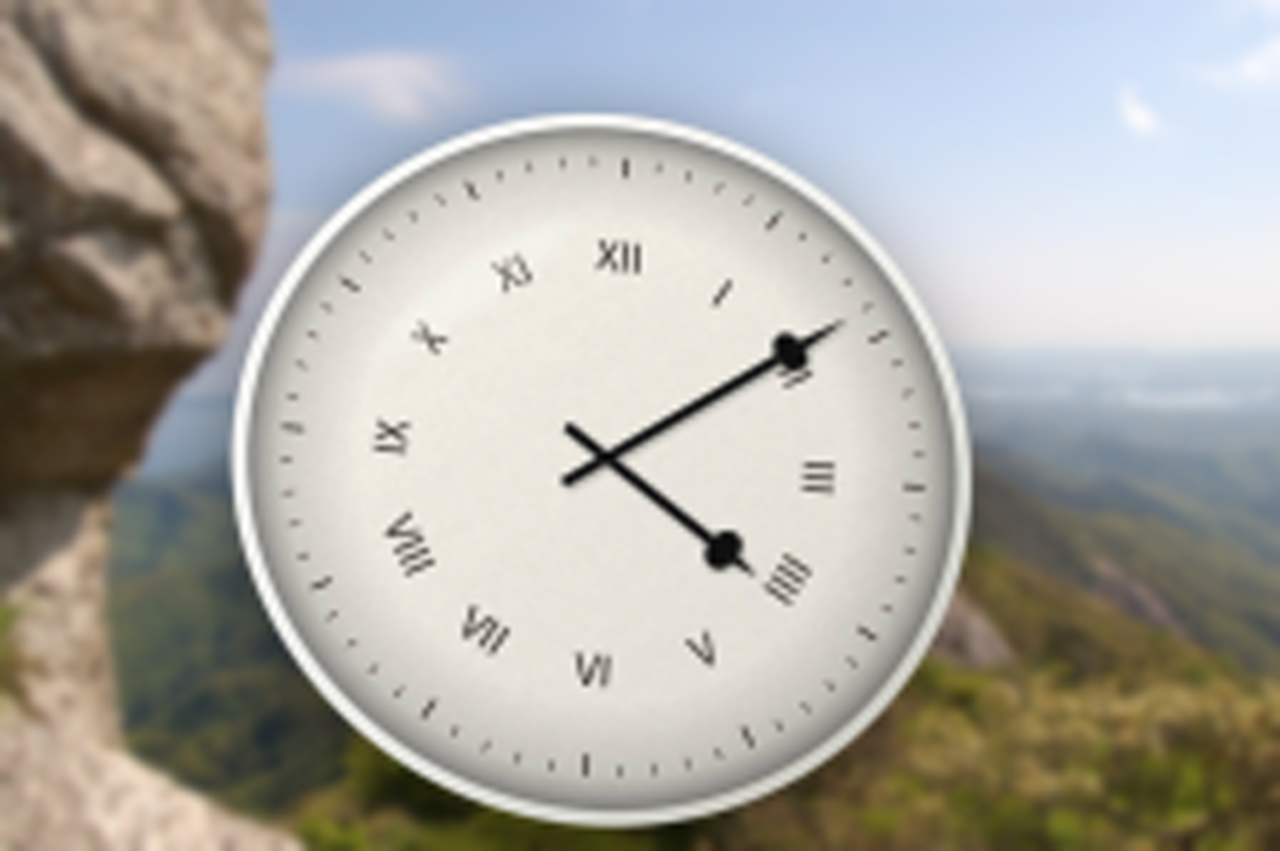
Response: 4:09
